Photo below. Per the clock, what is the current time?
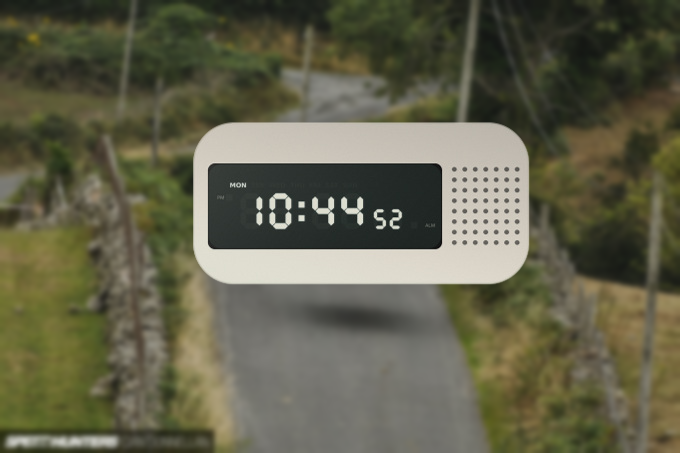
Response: 10:44:52
